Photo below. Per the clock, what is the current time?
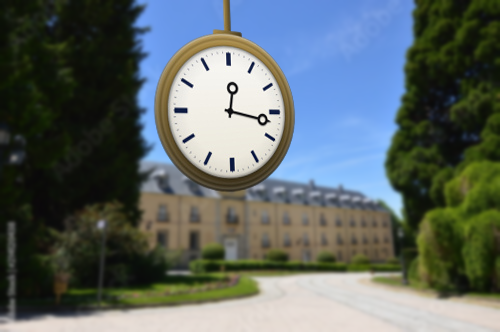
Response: 12:17
